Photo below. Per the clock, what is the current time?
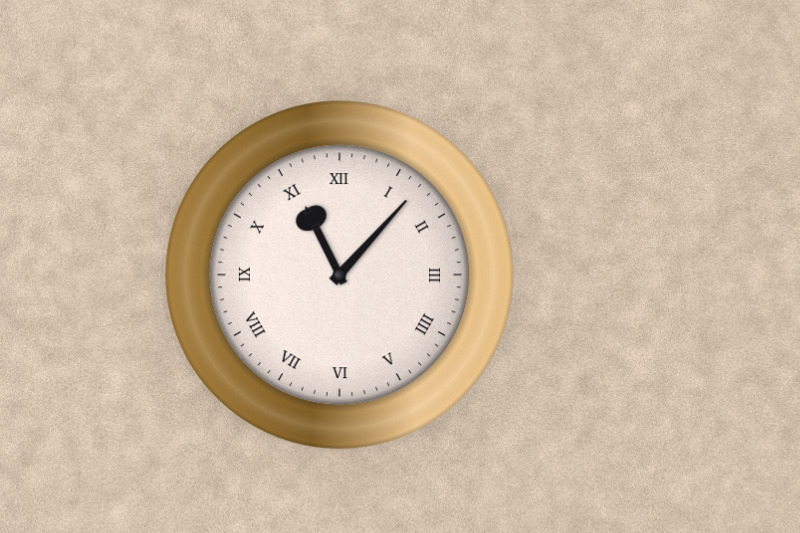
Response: 11:07
